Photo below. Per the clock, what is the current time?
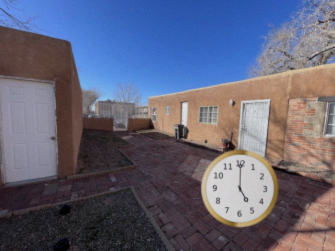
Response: 5:00
